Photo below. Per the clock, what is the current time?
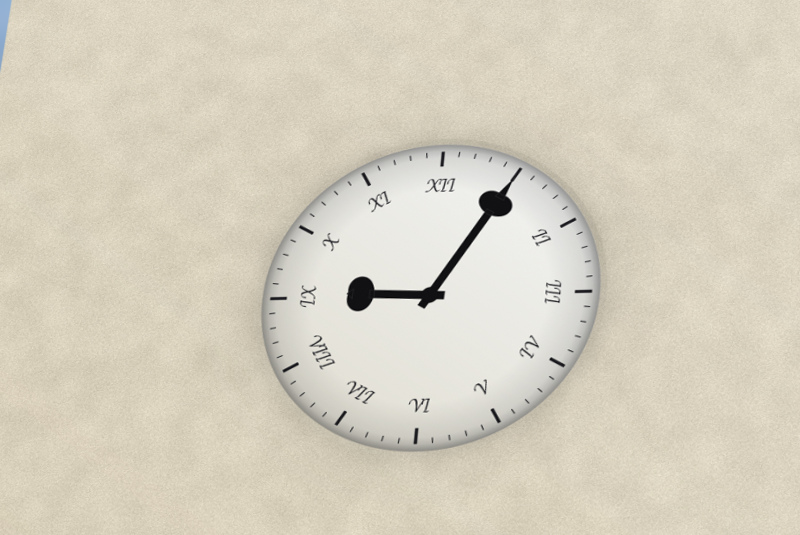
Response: 9:05
